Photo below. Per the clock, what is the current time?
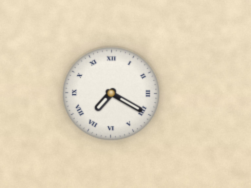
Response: 7:20
